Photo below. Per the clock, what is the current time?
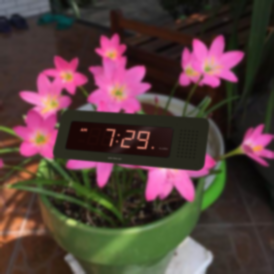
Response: 7:29
